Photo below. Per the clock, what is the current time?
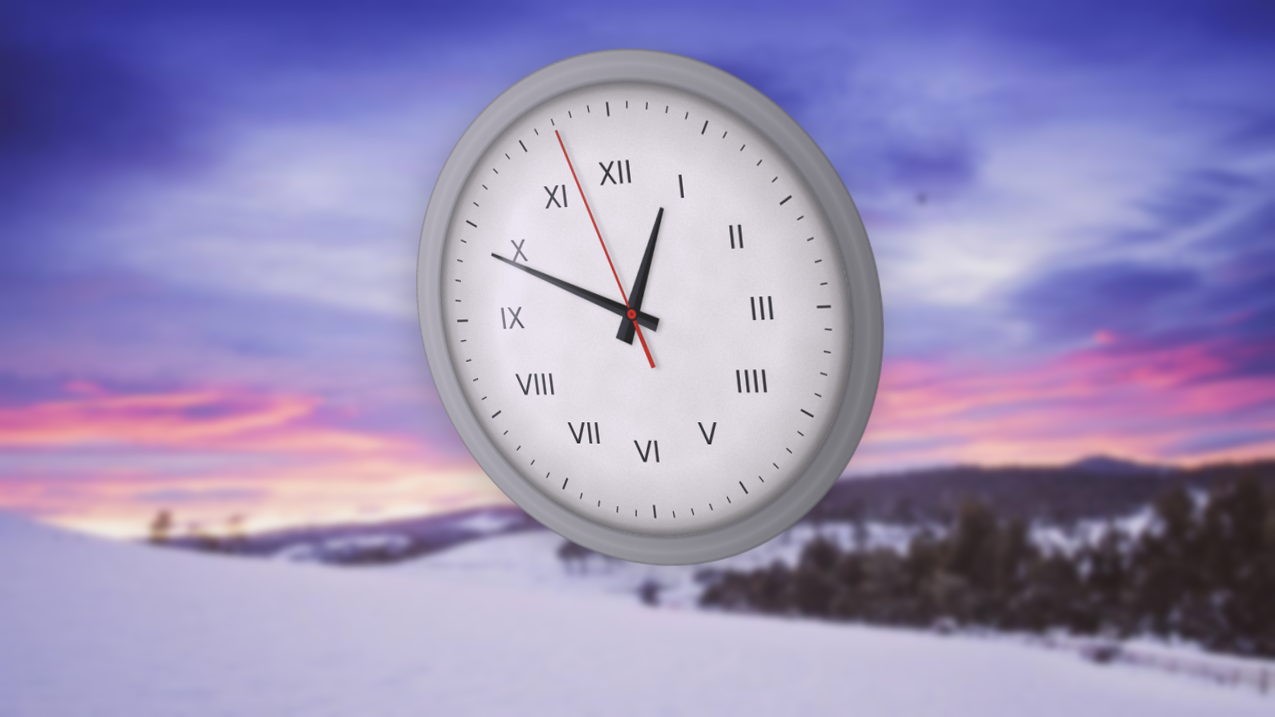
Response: 12:48:57
